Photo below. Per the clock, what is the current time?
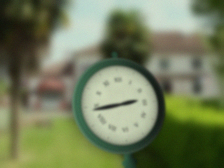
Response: 2:44
